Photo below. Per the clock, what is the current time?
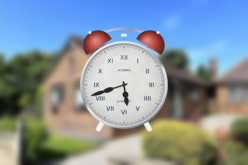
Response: 5:42
